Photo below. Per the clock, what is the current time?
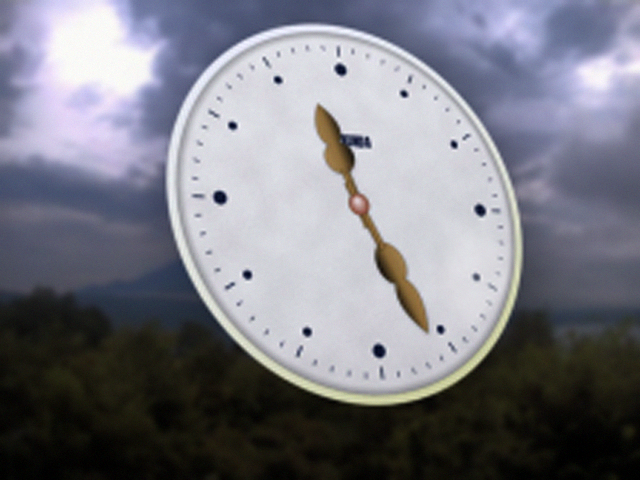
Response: 11:26
